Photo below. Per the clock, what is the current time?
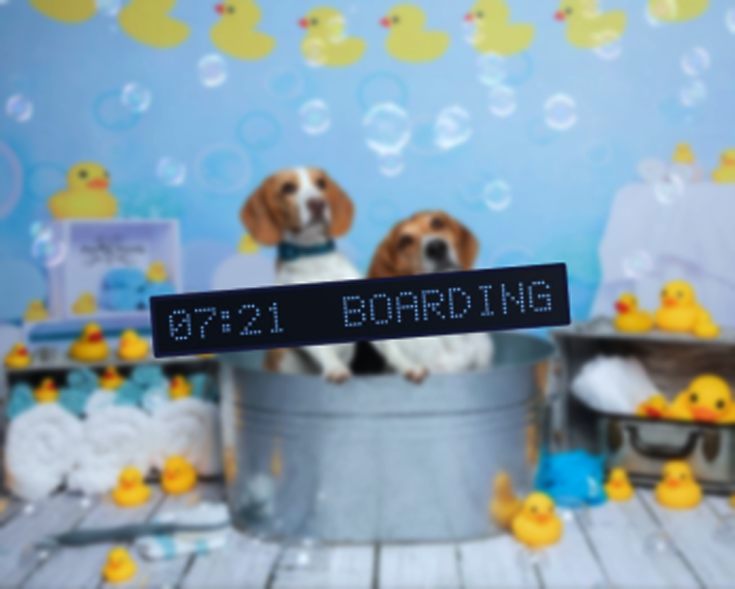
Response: 7:21
